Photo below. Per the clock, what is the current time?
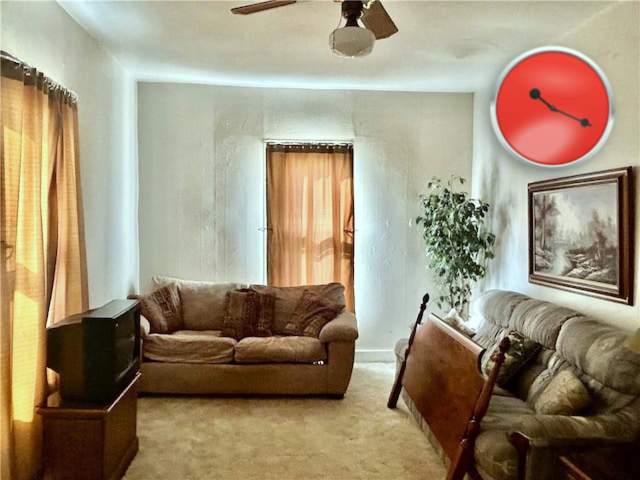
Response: 10:19
